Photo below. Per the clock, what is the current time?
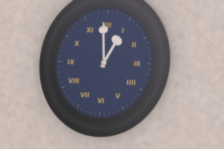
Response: 12:59
